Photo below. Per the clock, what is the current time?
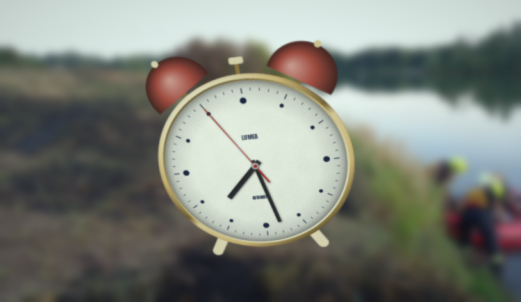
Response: 7:27:55
